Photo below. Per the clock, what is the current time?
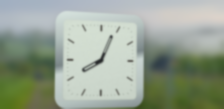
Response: 8:04
